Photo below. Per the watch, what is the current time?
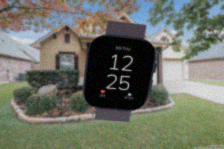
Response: 12:25
